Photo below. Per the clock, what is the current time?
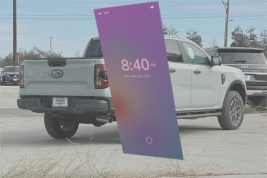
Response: 8:40
